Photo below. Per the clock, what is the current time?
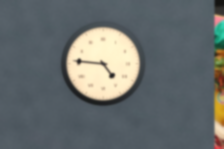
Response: 4:46
